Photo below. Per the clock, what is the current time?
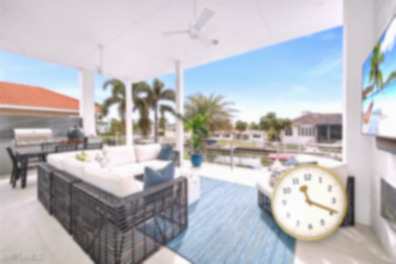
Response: 11:19
